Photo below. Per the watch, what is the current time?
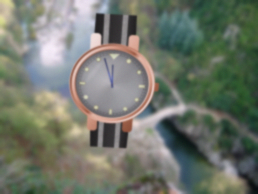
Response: 11:57
